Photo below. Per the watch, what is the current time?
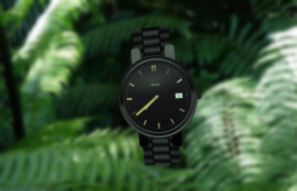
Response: 7:39
